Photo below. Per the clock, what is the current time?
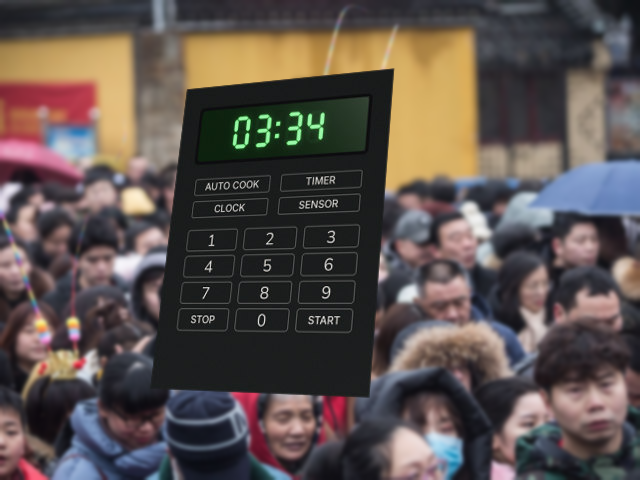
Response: 3:34
